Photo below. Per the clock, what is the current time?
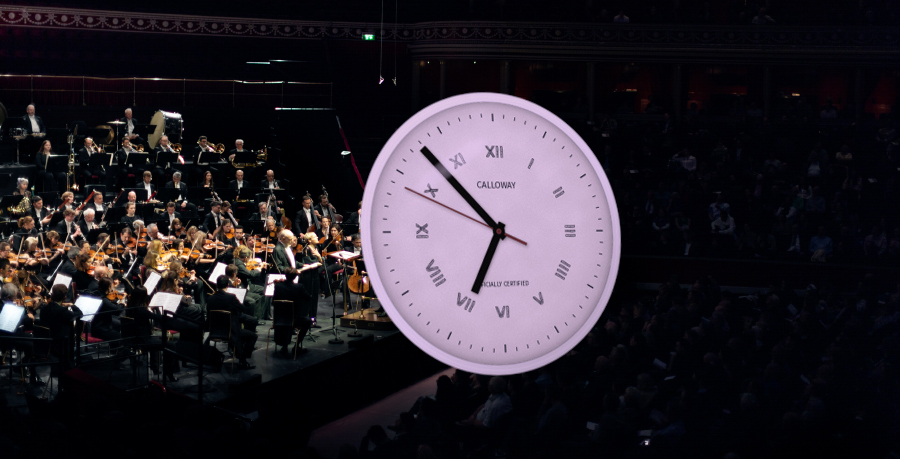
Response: 6:52:49
